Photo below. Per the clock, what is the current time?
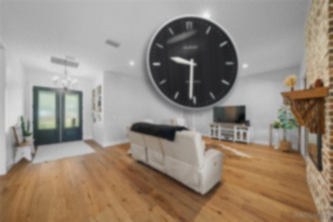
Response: 9:31
